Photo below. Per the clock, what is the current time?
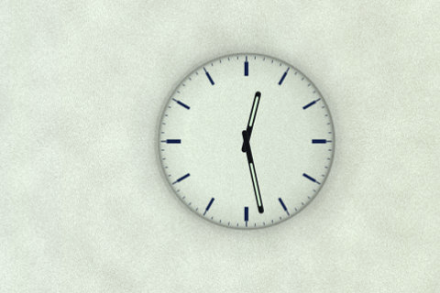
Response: 12:28
